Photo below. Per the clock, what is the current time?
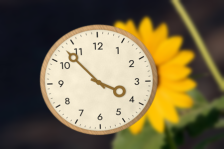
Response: 3:53
